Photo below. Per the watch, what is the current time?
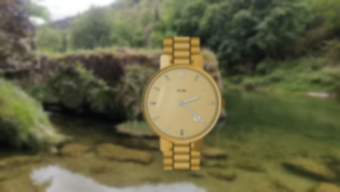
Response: 2:22
